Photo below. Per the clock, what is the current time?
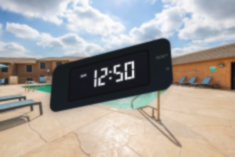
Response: 12:50
